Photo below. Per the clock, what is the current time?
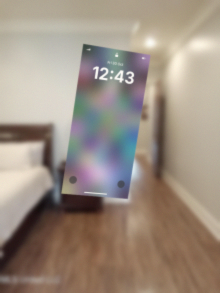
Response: 12:43
